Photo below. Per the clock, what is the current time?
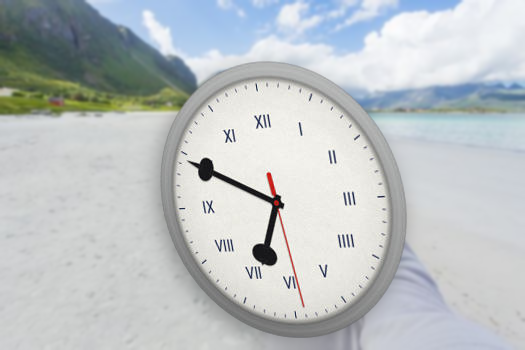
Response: 6:49:29
